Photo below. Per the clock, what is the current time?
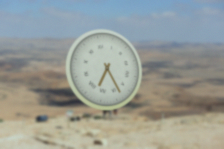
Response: 7:28
